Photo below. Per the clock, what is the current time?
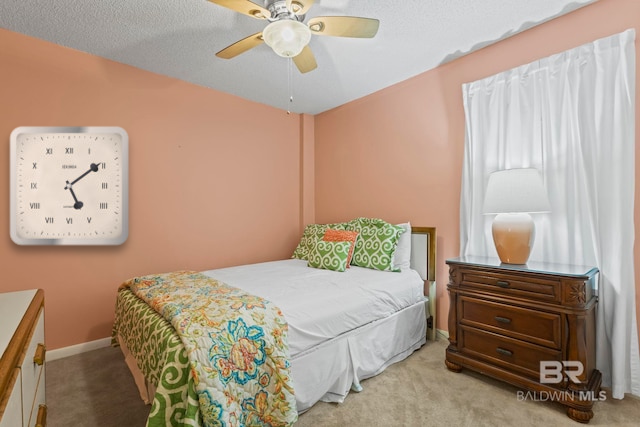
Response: 5:09
